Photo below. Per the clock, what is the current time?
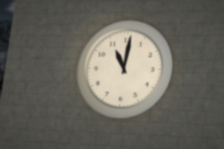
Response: 11:01
